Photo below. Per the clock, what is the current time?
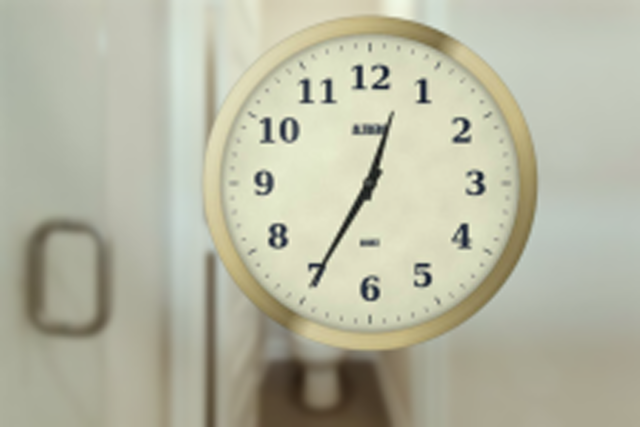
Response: 12:35
